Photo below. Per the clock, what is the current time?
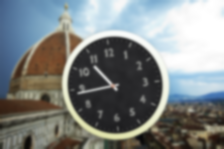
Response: 10:44
